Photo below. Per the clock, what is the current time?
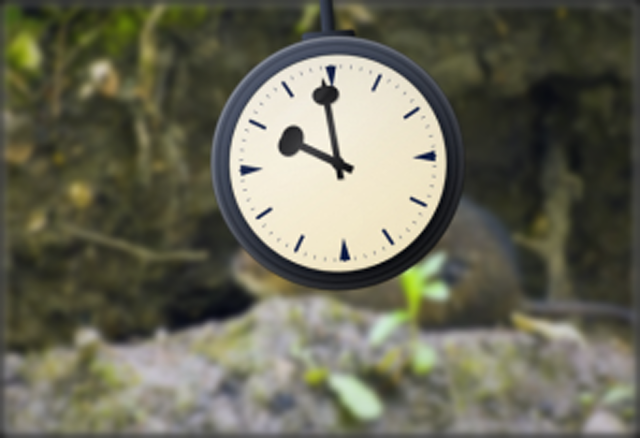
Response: 9:59
